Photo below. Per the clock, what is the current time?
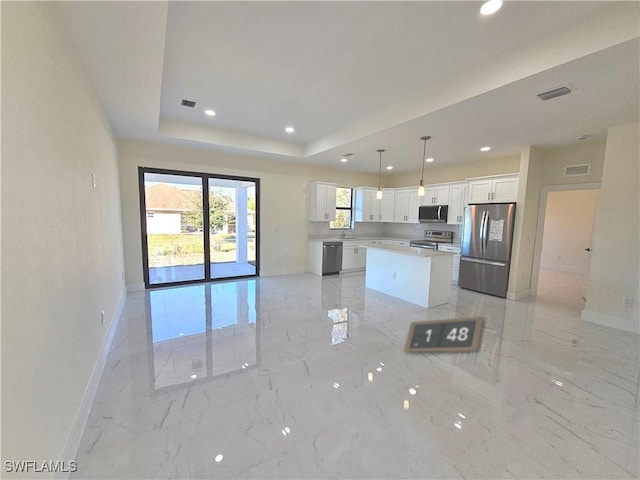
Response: 1:48
